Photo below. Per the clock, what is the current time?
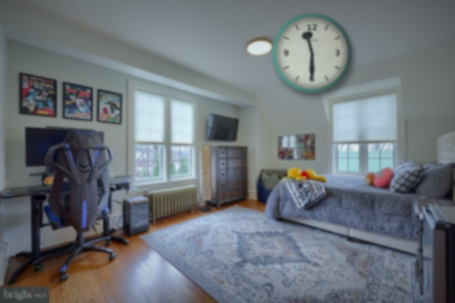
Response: 11:30
